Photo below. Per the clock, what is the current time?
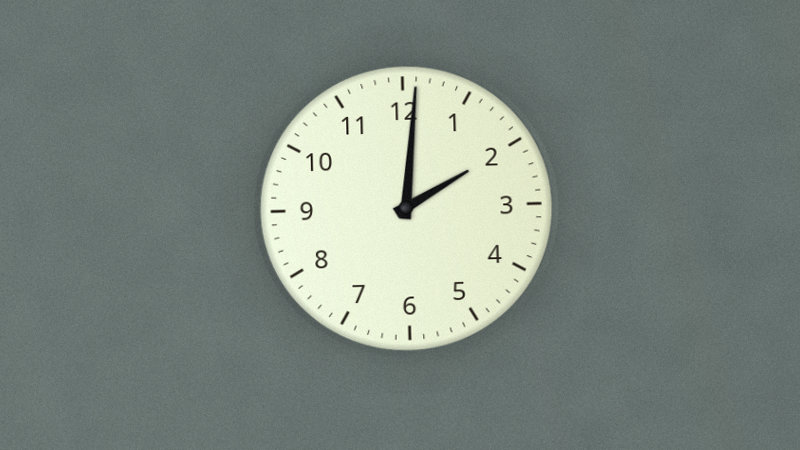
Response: 2:01
